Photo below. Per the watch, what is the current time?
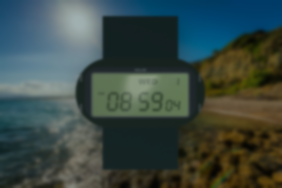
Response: 8:59
